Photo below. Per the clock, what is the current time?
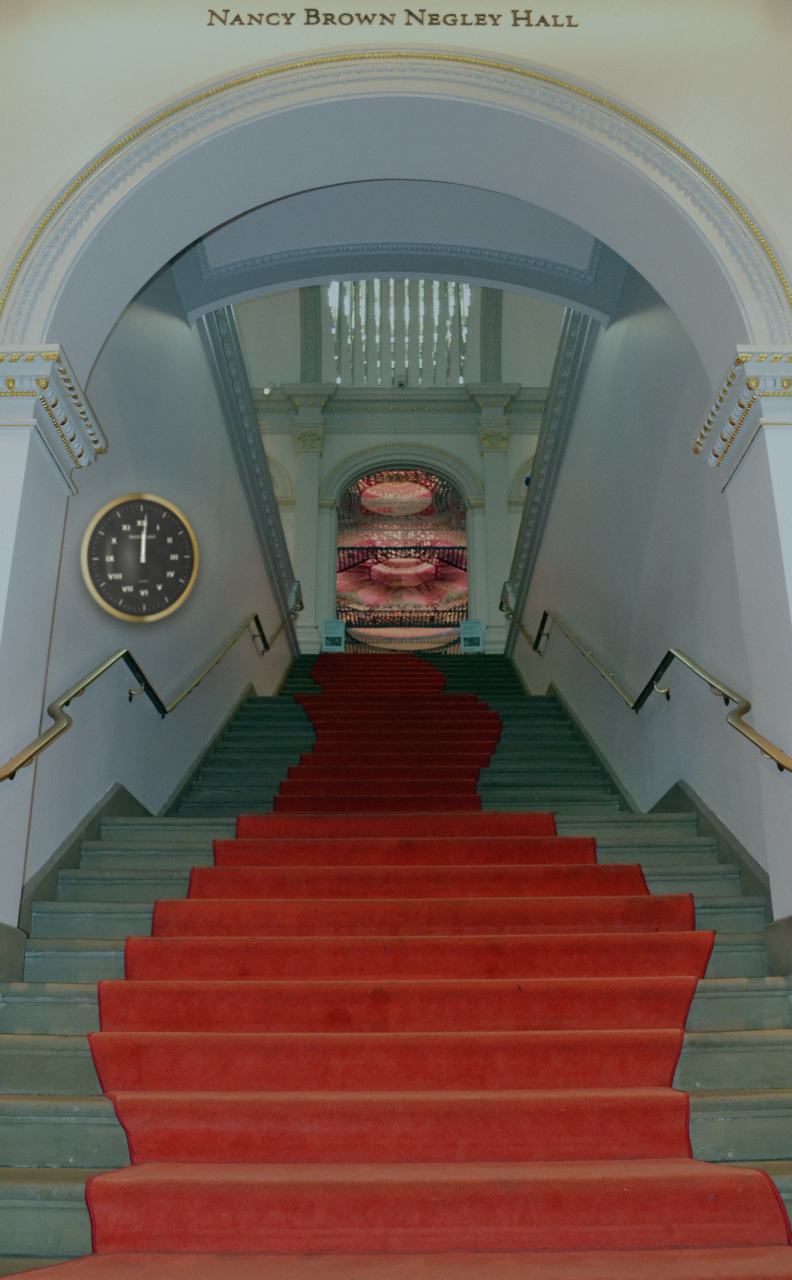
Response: 12:01
